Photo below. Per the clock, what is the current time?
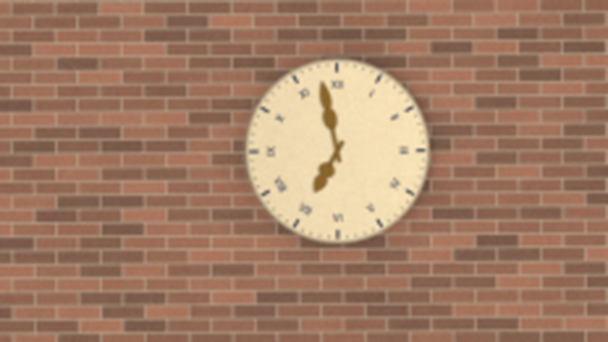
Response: 6:58
